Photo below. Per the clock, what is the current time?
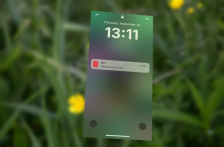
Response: 13:11
